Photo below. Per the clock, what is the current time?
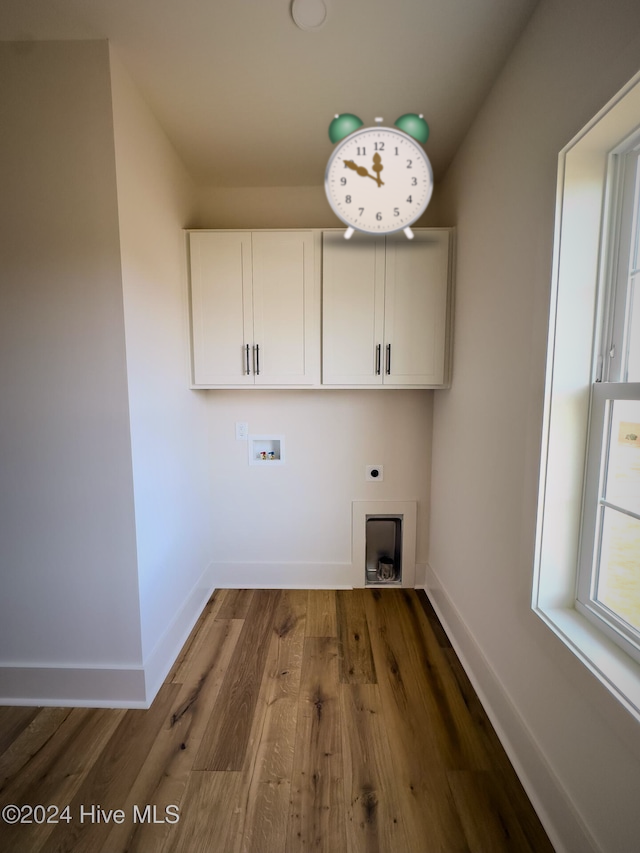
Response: 11:50
